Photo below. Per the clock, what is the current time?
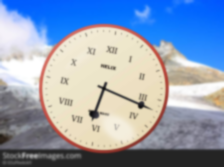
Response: 6:17
